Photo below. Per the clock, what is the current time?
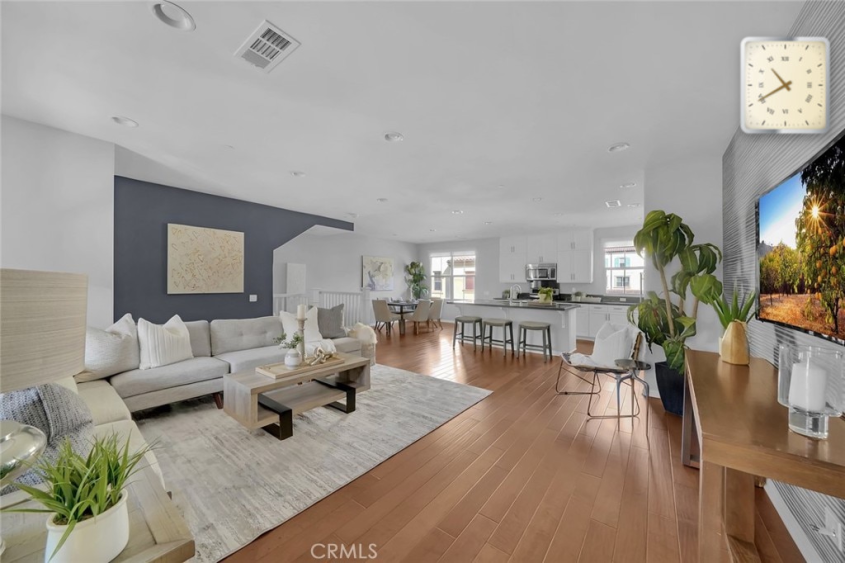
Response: 10:40
